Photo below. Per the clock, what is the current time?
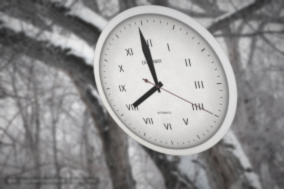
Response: 7:59:20
